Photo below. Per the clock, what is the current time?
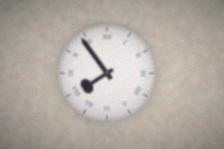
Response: 7:54
